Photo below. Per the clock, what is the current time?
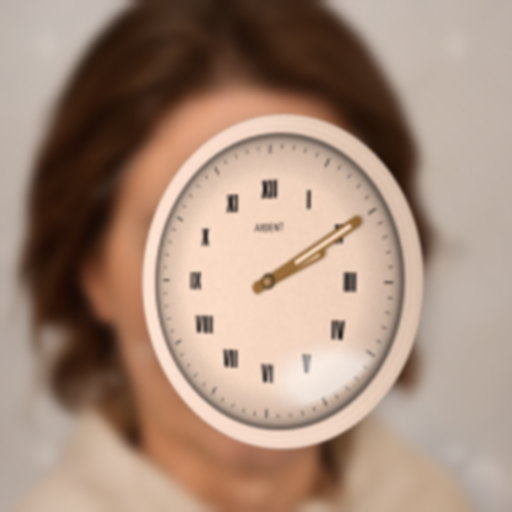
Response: 2:10
